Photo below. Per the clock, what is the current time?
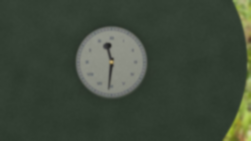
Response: 11:31
